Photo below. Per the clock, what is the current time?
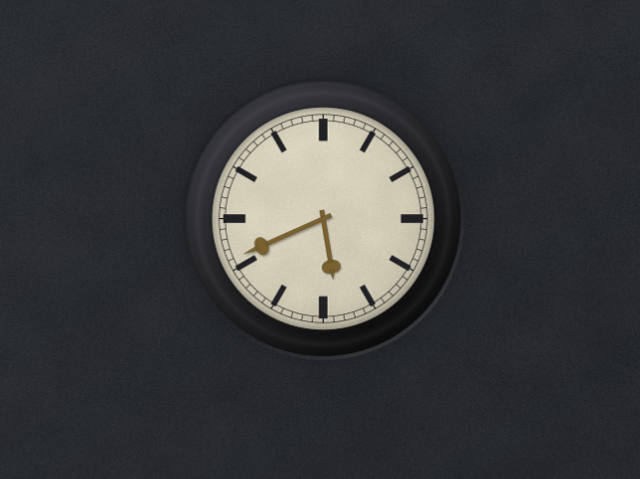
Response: 5:41
